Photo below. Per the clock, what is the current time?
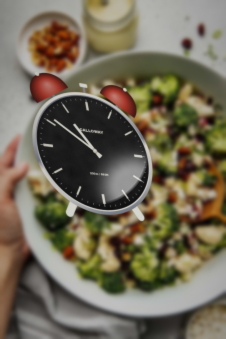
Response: 10:51
